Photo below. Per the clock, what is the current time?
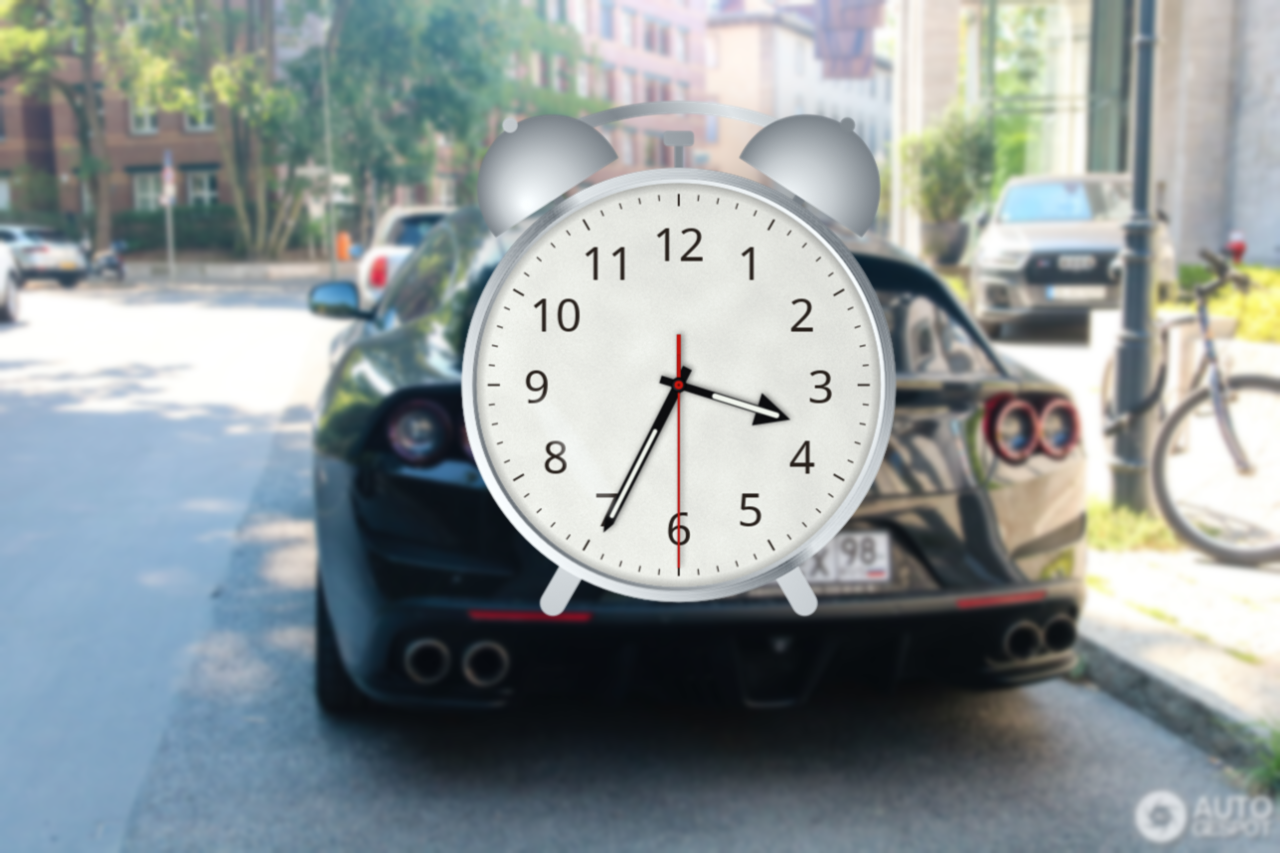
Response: 3:34:30
